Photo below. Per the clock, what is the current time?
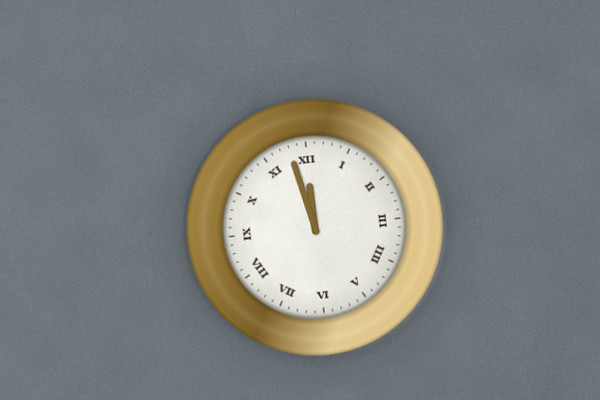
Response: 11:58
